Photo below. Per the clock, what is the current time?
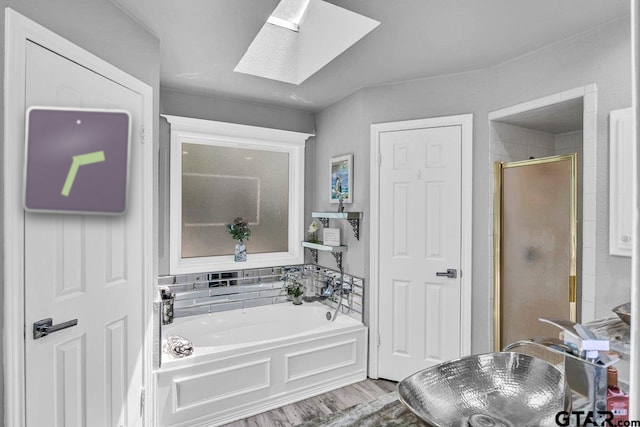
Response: 2:33
